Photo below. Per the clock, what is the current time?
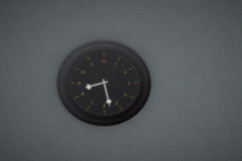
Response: 8:28
